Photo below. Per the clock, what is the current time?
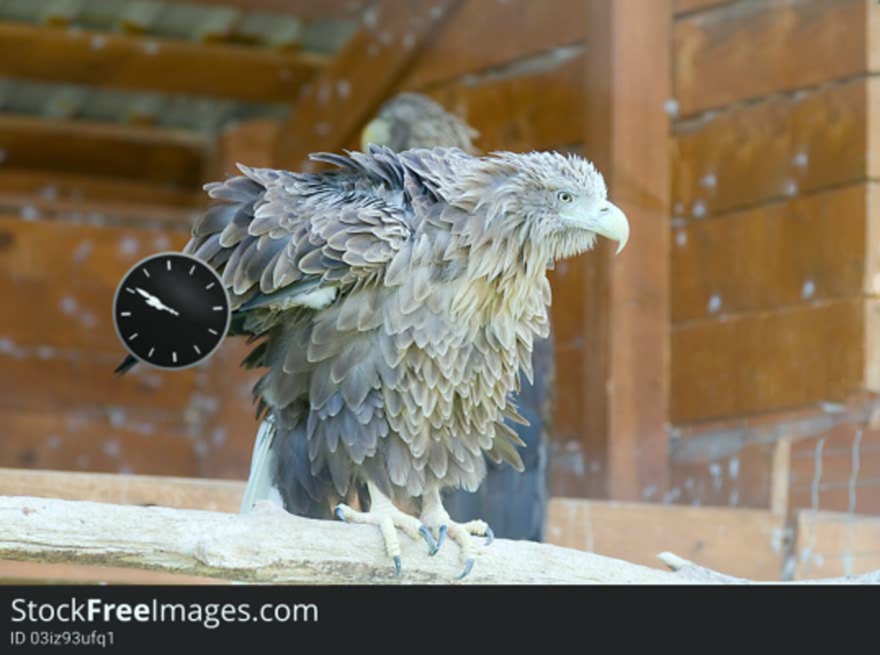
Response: 9:51
